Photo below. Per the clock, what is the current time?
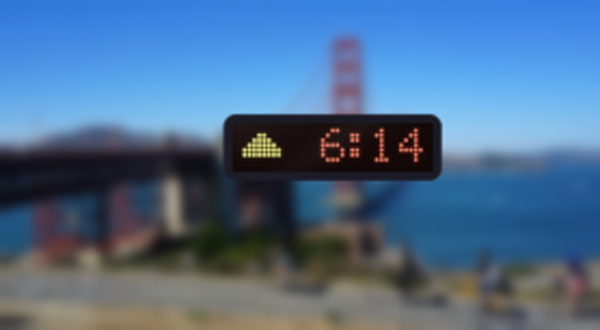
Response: 6:14
